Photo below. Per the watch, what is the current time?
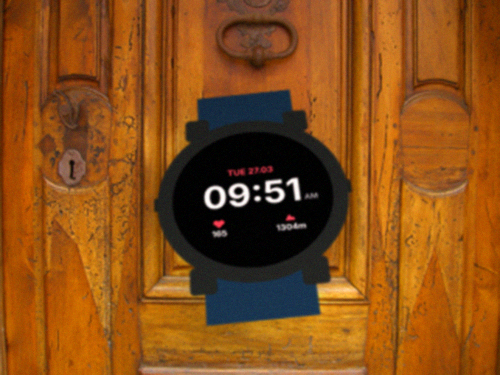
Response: 9:51
